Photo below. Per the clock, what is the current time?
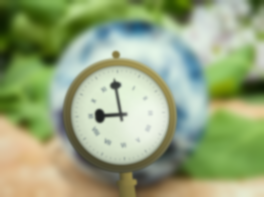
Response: 8:59
